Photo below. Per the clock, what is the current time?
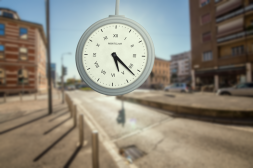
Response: 5:22
